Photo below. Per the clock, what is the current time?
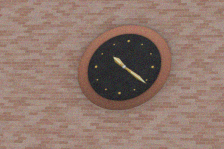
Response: 10:21
